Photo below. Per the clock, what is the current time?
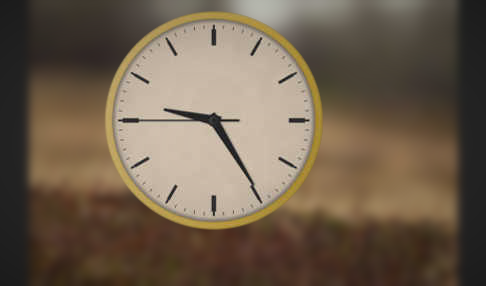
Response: 9:24:45
